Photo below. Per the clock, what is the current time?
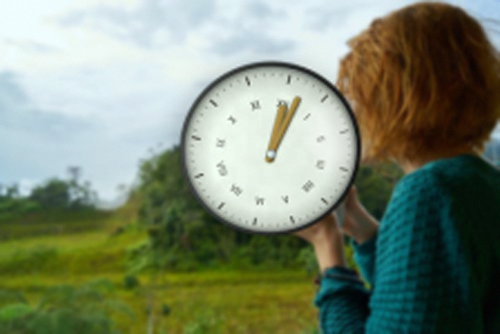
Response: 12:02
